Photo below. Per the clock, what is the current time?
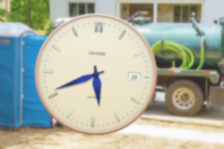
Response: 5:41
